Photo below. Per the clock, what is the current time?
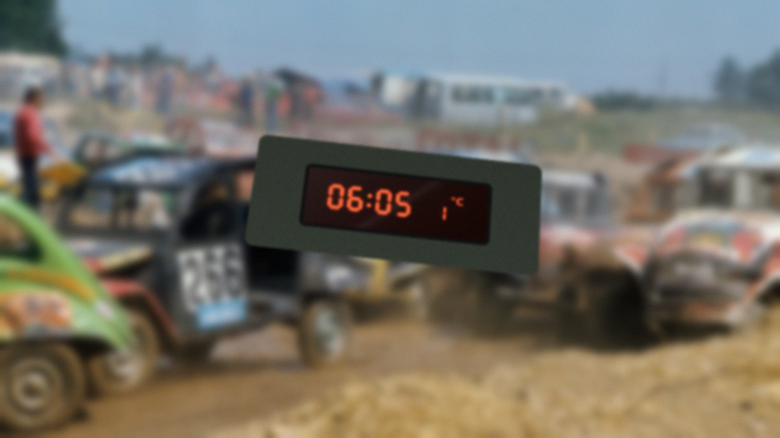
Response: 6:05
